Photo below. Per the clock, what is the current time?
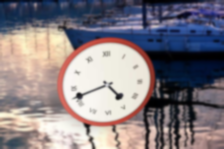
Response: 4:42
